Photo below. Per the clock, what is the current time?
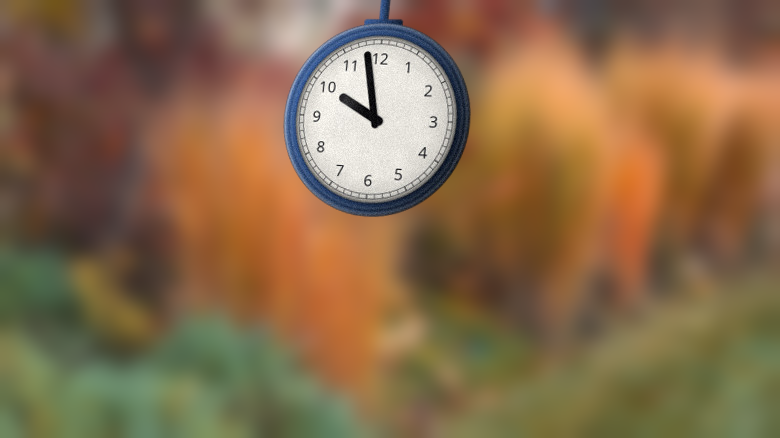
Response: 9:58
